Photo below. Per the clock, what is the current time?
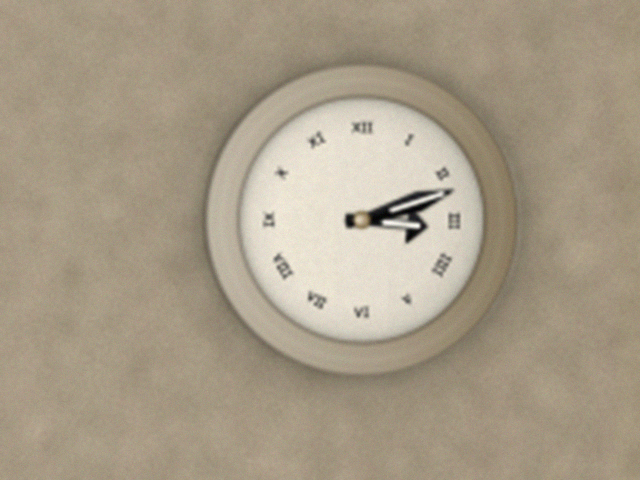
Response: 3:12
